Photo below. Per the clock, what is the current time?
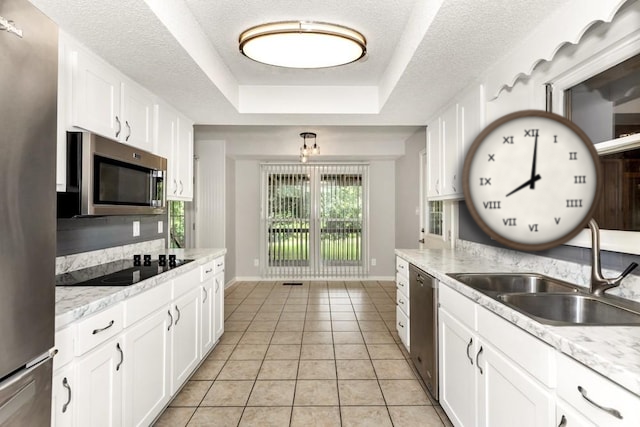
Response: 8:01
